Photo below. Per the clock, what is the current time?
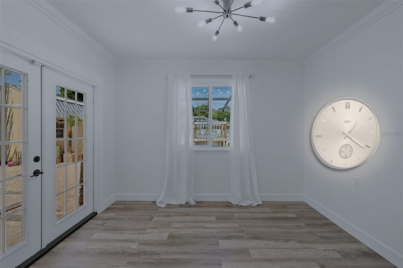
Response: 1:21
